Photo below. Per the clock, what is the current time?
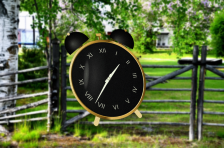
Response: 1:37
